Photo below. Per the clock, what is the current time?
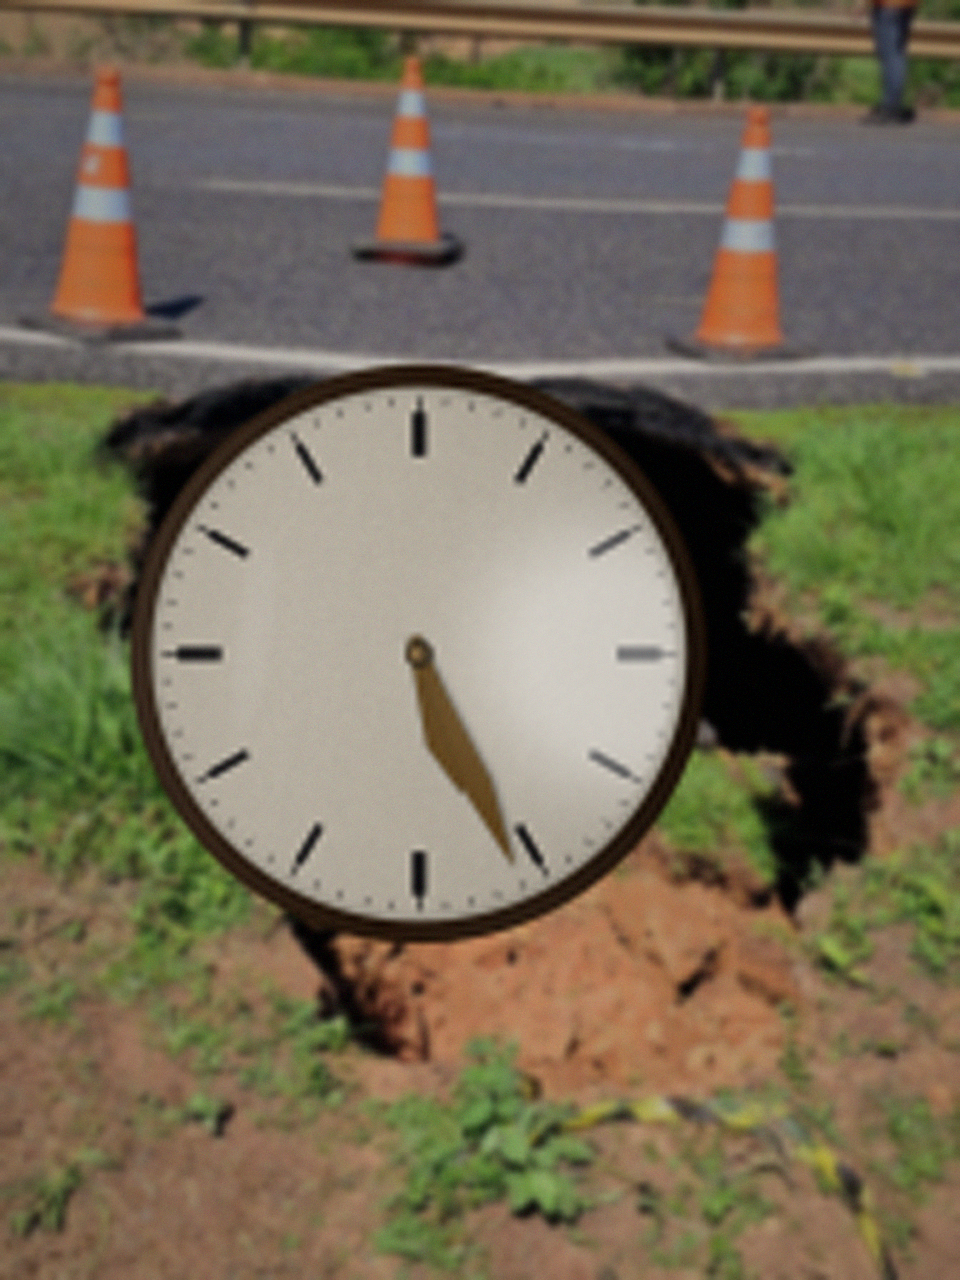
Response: 5:26
